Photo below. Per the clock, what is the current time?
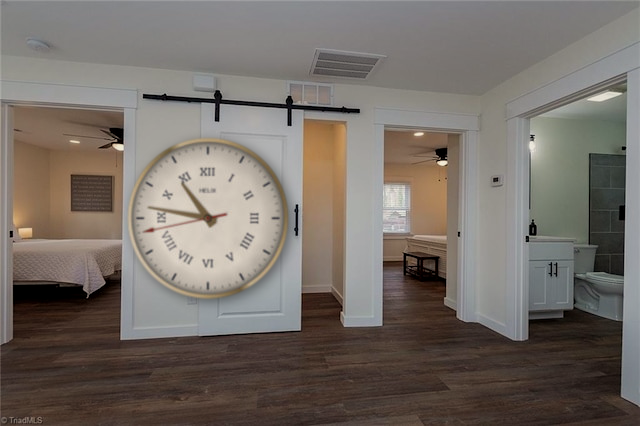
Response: 10:46:43
